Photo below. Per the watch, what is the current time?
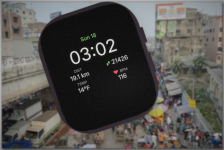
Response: 3:02
